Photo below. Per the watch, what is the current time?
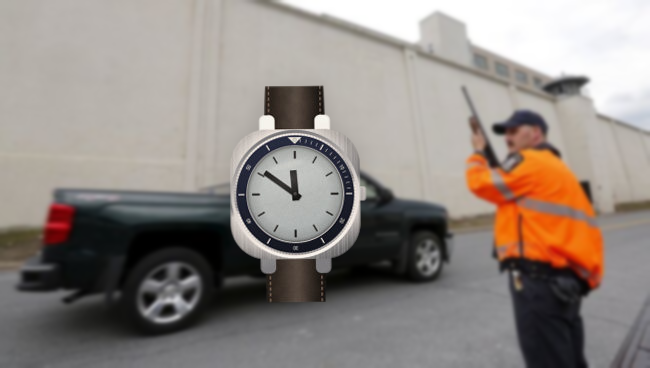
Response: 11:51
